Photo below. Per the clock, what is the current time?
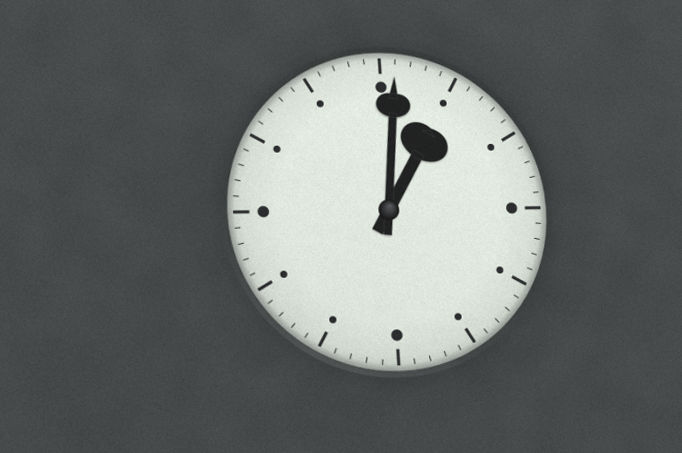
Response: 1:01
